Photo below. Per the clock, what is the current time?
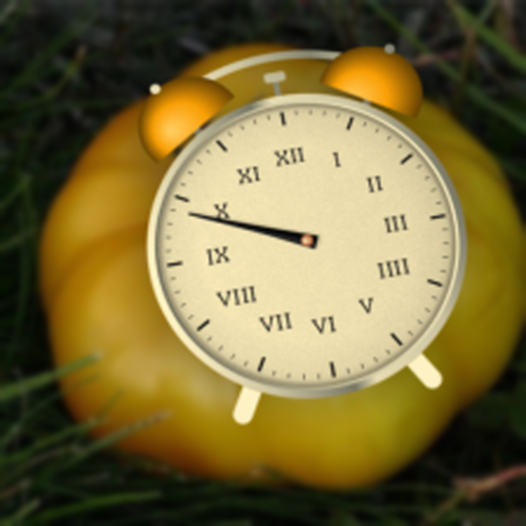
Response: 9:49
